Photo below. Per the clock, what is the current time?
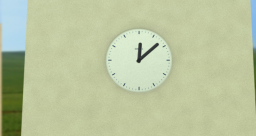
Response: 12:08
